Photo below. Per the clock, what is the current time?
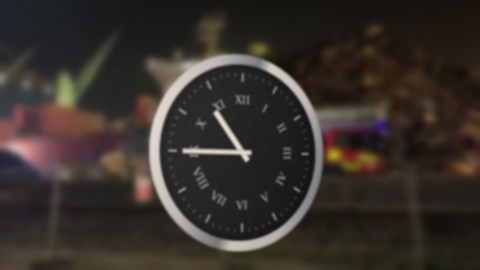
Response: 10:45
